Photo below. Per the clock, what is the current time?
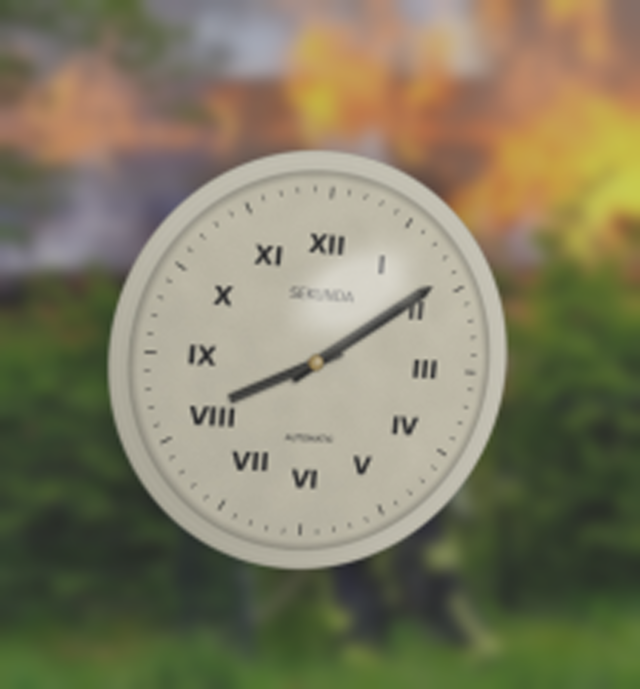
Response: 8:09
